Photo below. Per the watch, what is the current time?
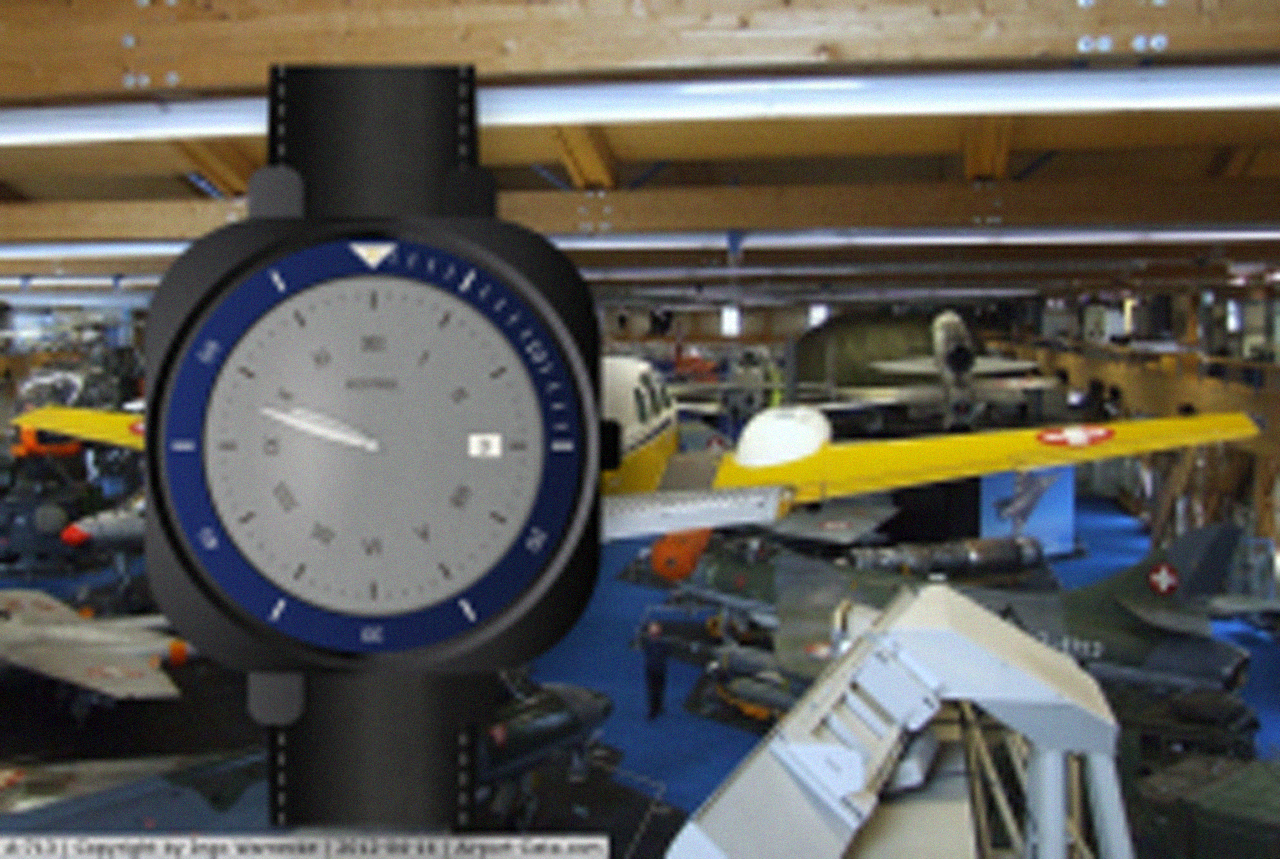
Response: 9:48
